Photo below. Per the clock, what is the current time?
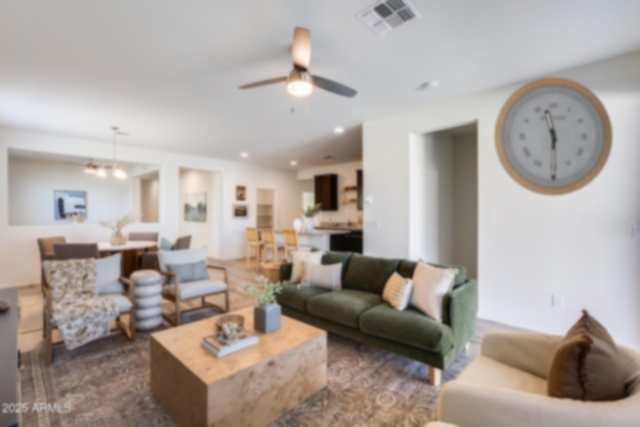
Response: 11:30
